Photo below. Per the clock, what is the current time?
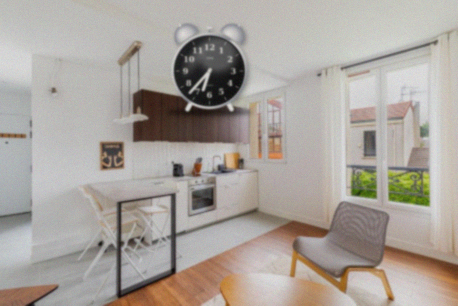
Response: 6:37
